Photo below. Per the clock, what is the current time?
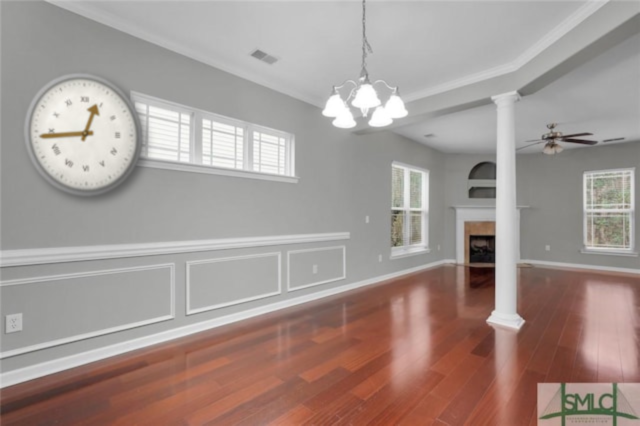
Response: 12:44
